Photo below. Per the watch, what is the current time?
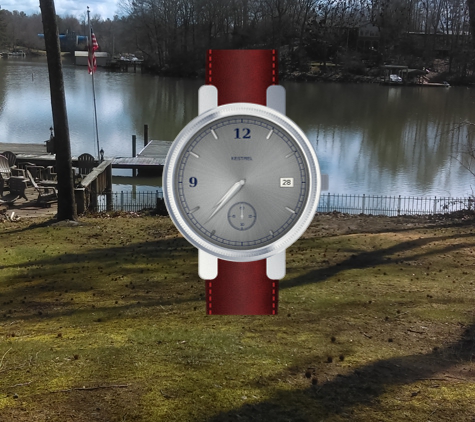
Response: 7:37
